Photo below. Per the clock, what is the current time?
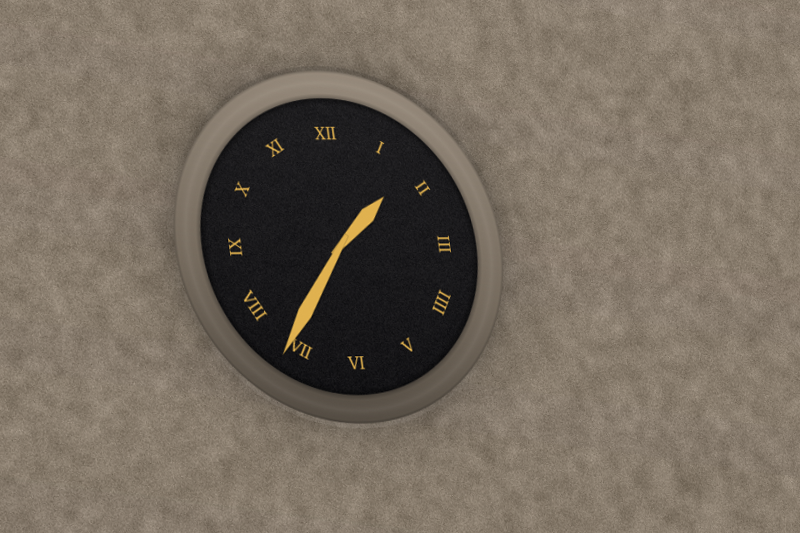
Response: 1:36
